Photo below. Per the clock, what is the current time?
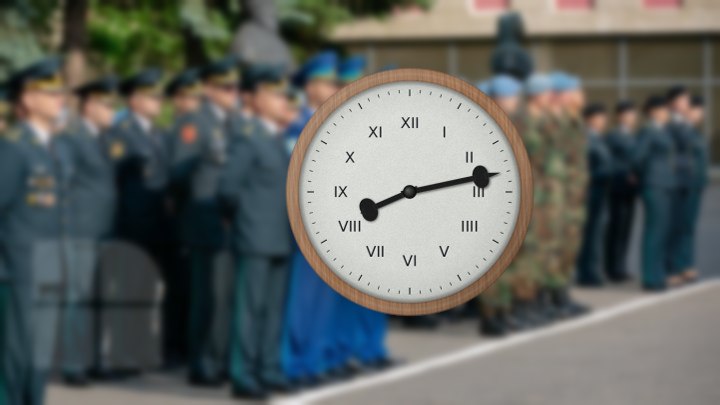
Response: 8:13
